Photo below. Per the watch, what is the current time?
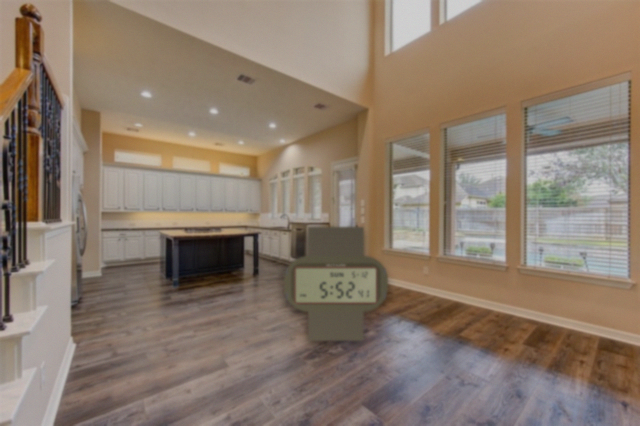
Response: 5:52
